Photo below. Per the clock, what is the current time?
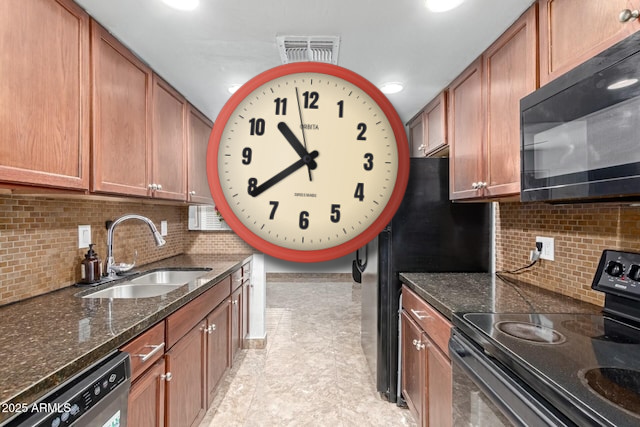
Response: 10:38:58
